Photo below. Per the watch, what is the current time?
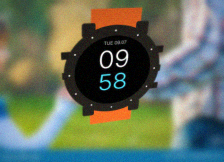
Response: 9:58
